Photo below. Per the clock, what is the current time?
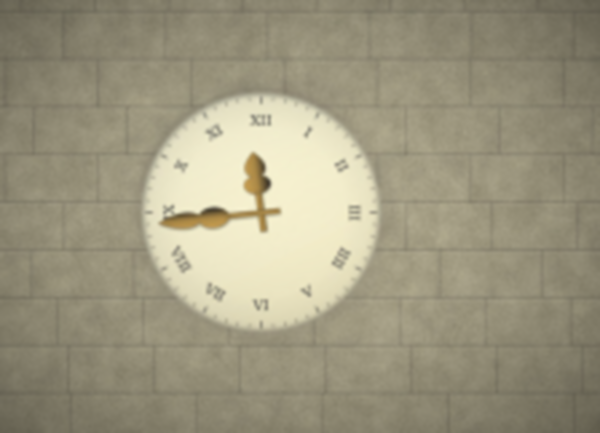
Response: 11:44
